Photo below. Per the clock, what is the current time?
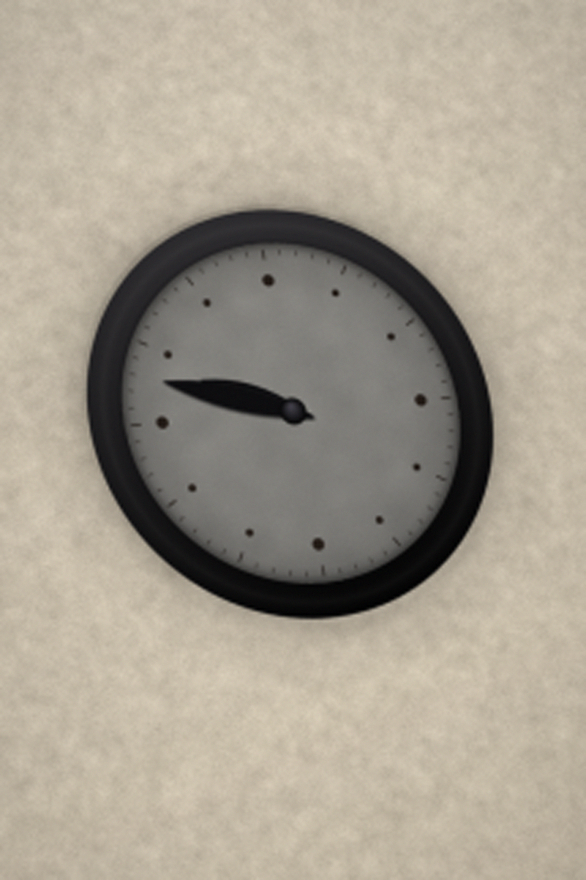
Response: 9:48
